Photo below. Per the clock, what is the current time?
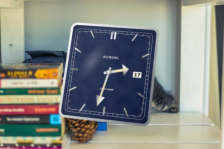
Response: 2:32
